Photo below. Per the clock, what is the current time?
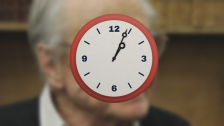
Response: 1:04
